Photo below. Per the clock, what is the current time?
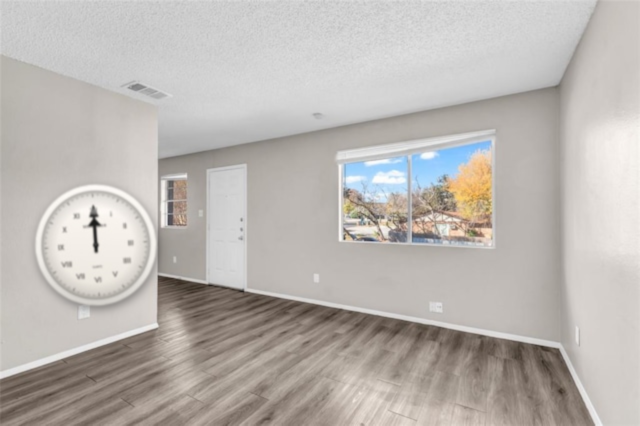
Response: 12:00
